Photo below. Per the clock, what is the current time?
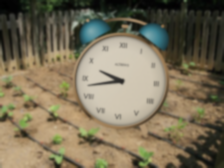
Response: 9:43
